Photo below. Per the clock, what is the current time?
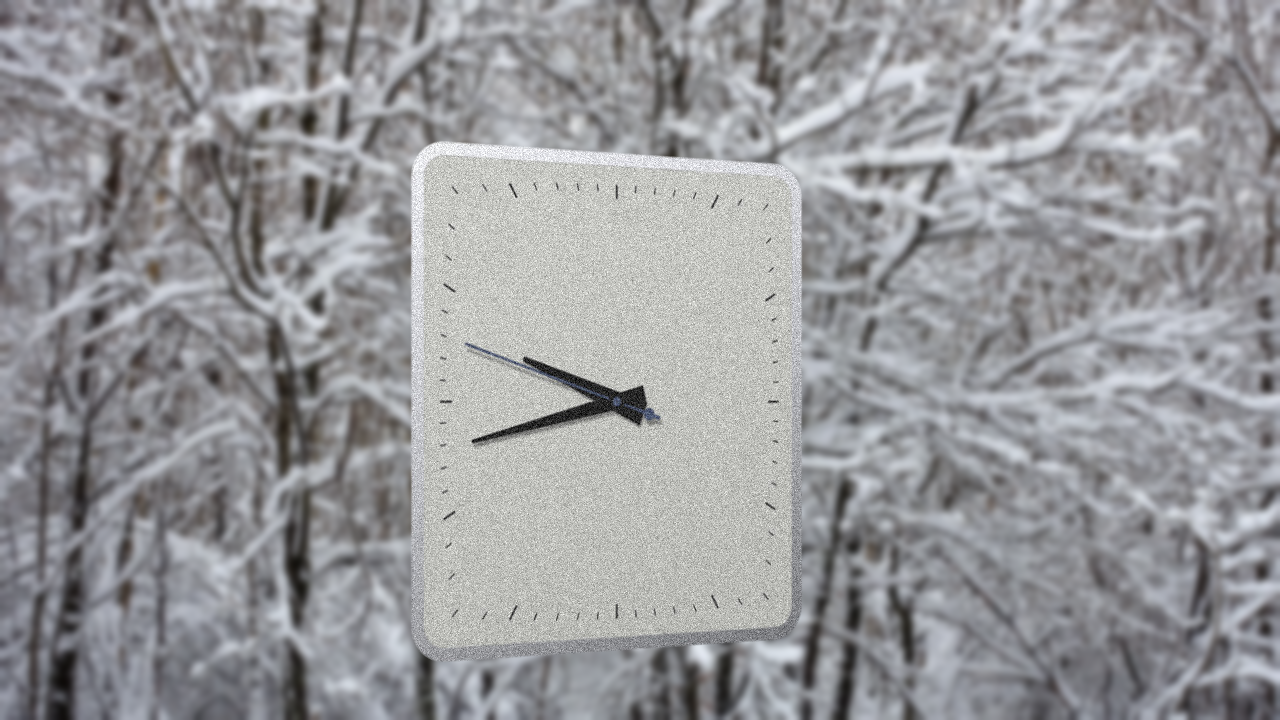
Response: 9:42:48
